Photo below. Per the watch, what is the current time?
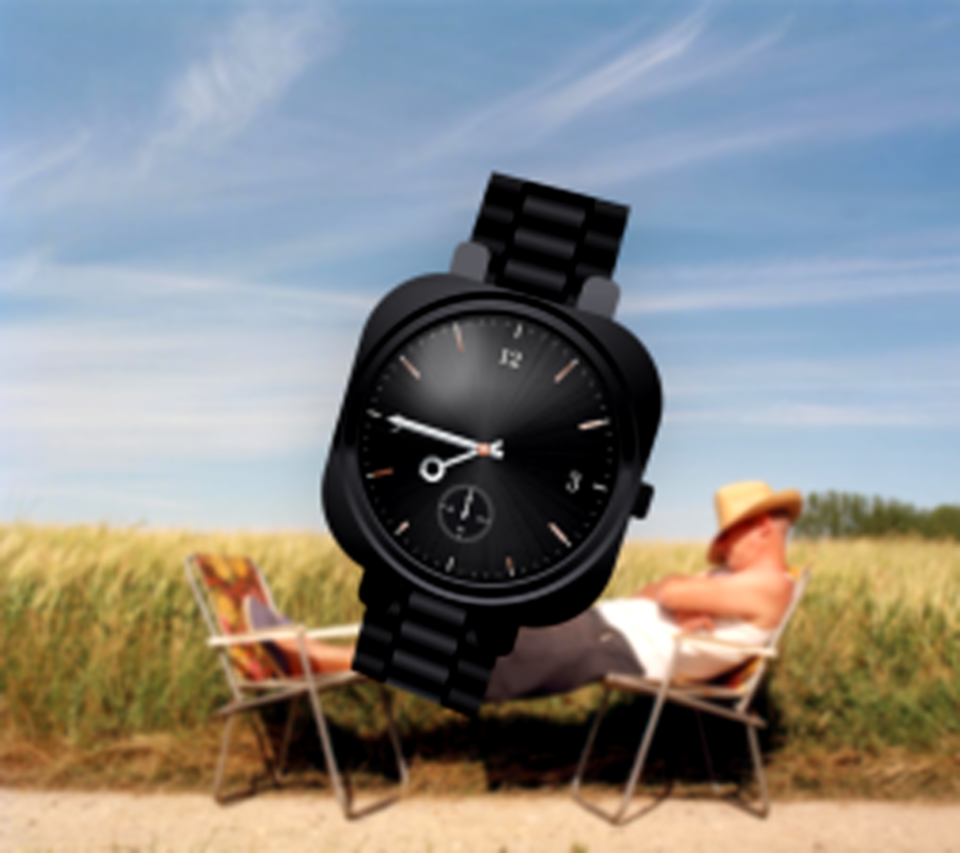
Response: 7:45
